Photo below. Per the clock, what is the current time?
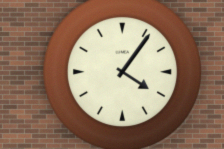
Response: 4:06
